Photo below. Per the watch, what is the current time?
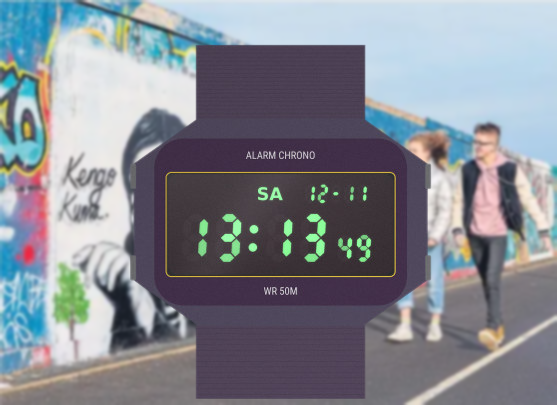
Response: 13:13:49
